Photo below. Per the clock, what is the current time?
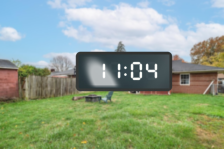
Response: 11:04
